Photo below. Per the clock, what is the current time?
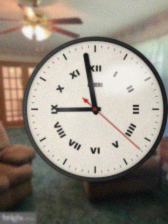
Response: 8:58:22
